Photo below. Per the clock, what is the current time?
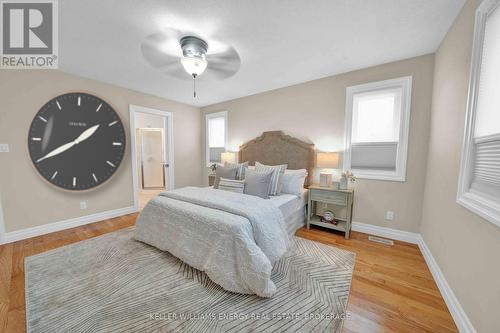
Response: 1:40
